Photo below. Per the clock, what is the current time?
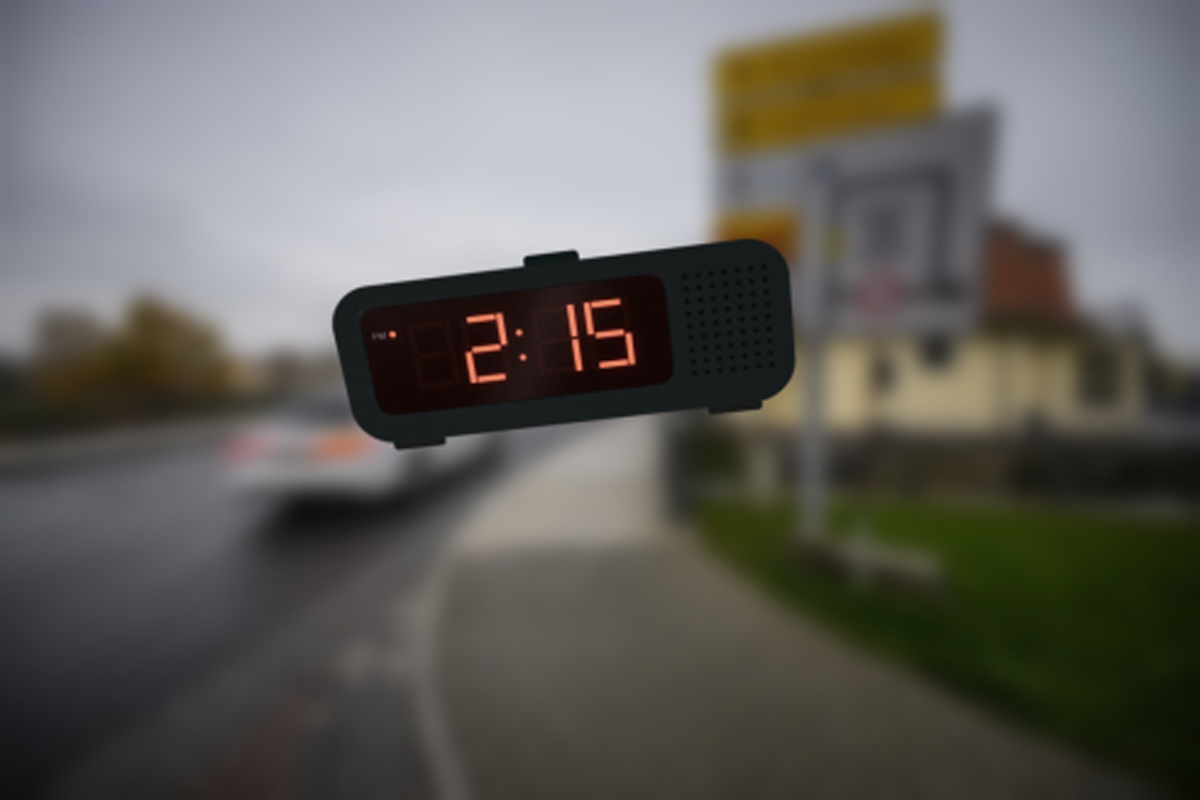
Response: 2:15
